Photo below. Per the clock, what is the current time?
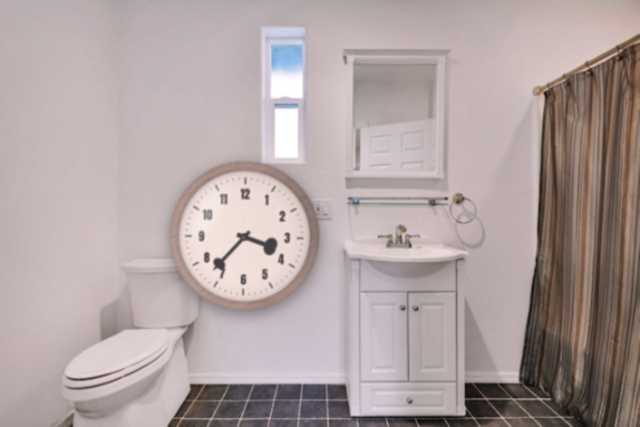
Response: 3:37
